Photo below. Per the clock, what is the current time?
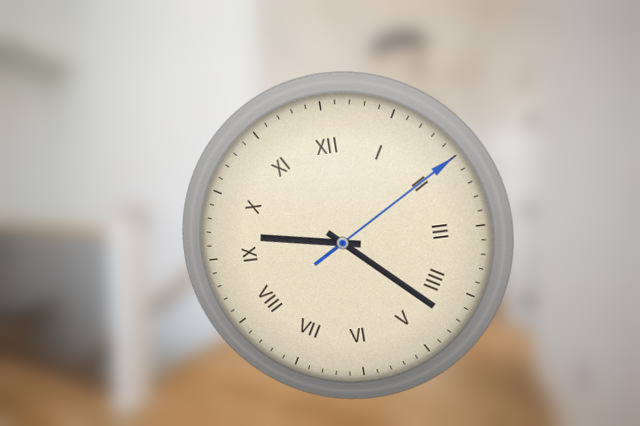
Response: 9:22:10
